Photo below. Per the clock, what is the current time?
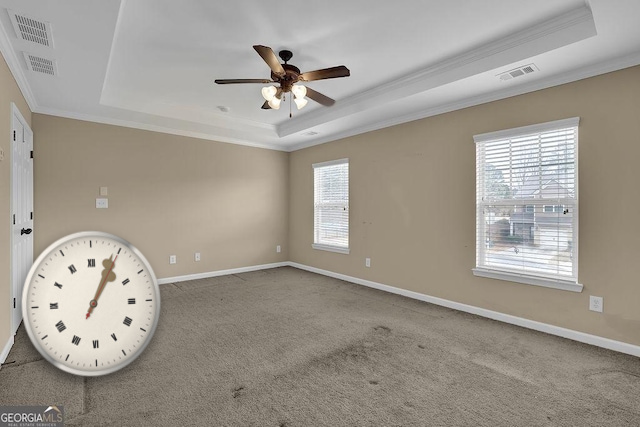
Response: 1:04:05
